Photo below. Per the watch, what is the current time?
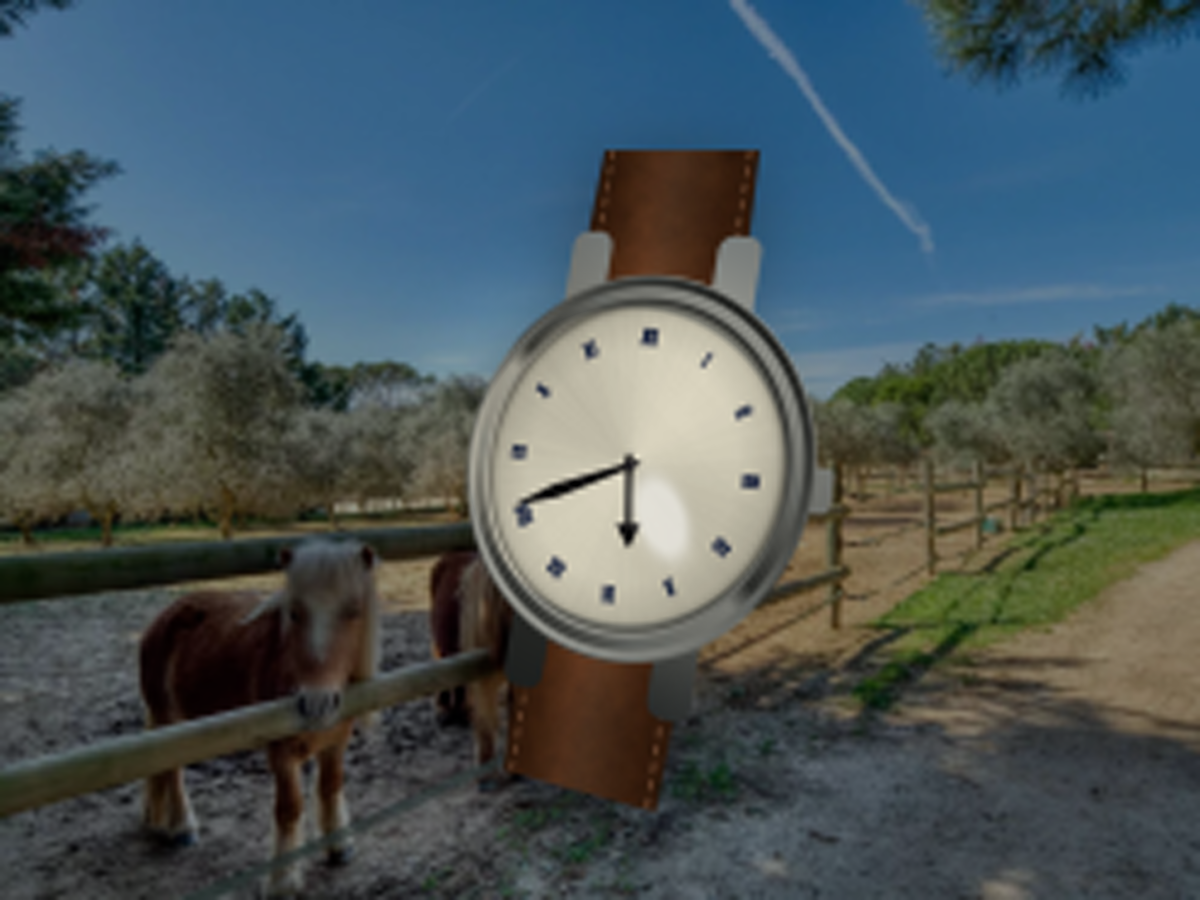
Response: 5:41
